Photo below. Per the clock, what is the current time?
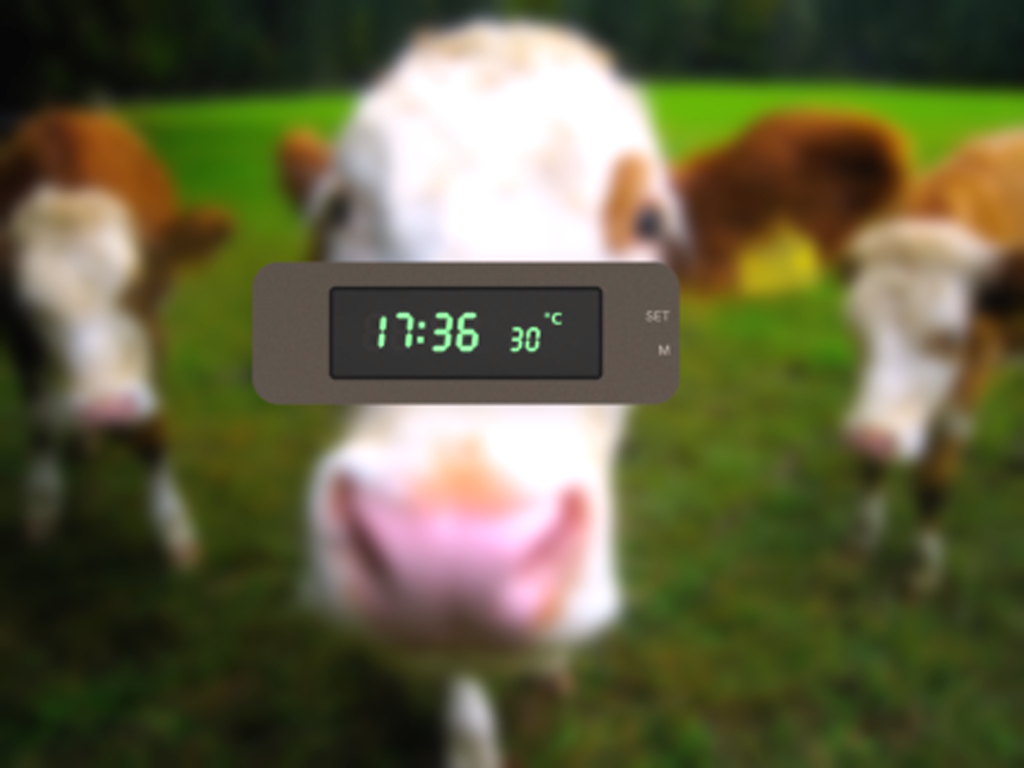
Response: 17:36
